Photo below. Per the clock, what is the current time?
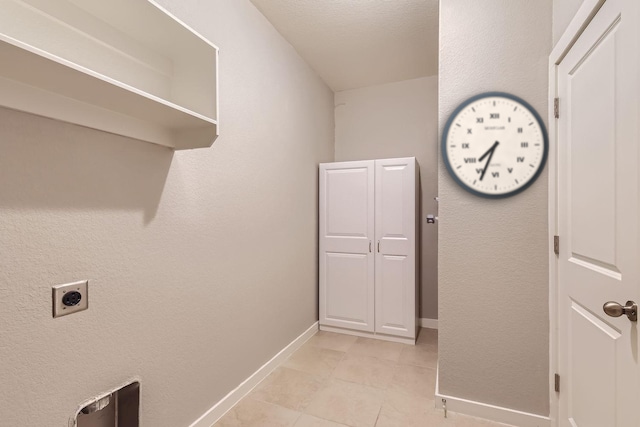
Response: 7:34
